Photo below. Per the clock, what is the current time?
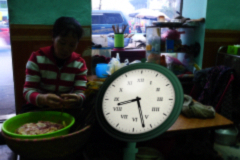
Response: 8:27
